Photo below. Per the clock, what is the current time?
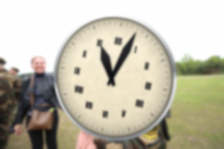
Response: 11:03
